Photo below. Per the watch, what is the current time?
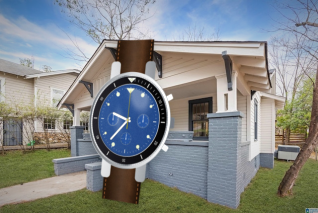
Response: 9:37
